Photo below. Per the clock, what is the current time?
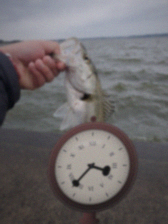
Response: 3:37
